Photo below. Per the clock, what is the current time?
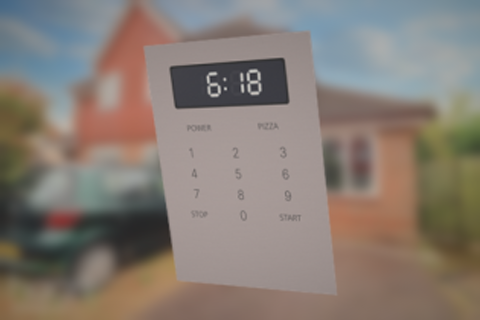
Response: 6:18
